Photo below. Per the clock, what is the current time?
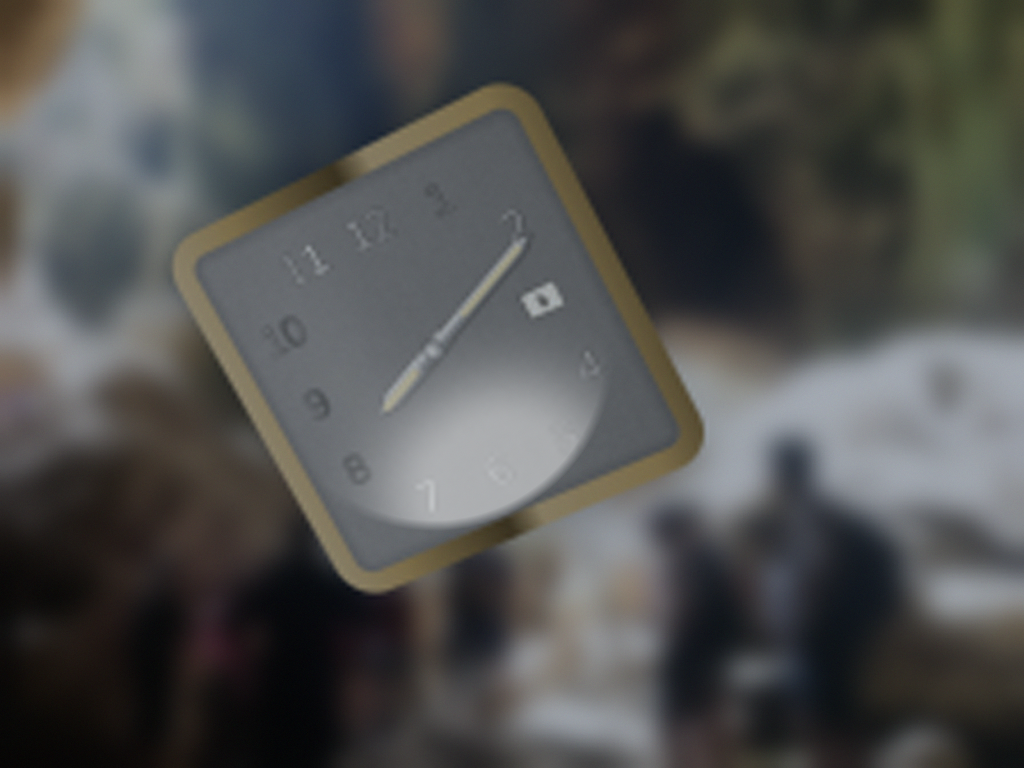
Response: 8:11
